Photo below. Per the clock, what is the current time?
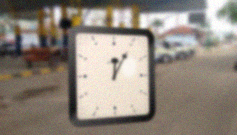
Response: 12:05
